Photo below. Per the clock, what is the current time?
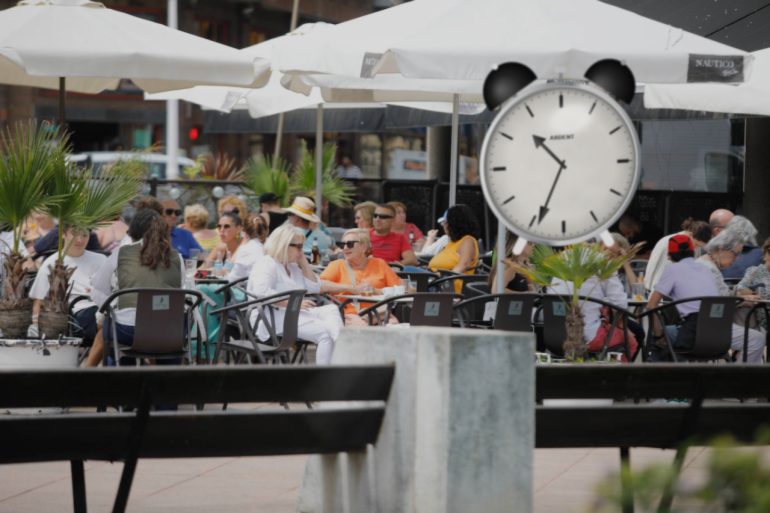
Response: 10:34
